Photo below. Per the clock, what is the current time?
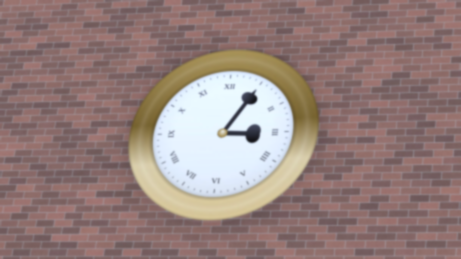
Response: 3:05
